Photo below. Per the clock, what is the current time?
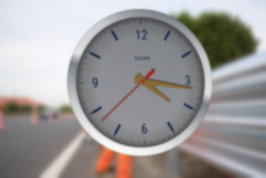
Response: 4:16:38
